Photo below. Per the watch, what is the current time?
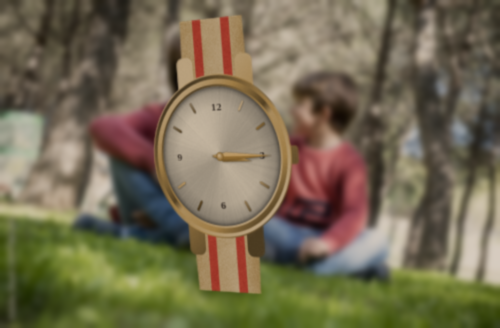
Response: 3:15
